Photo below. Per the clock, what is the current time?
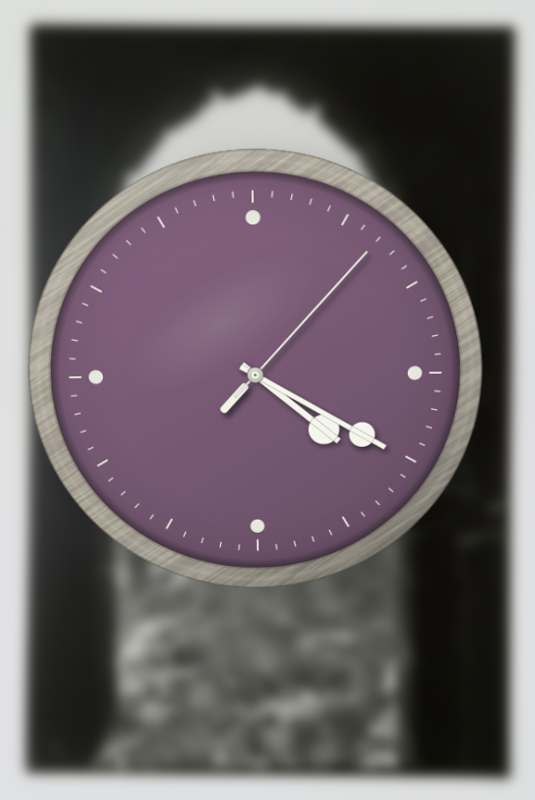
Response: 4:20:07
